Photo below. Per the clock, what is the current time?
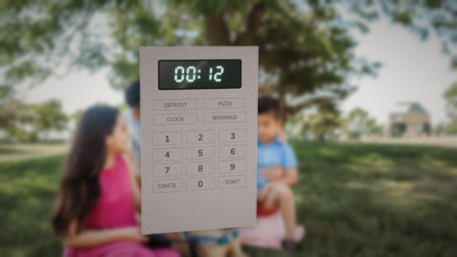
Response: 0:12
